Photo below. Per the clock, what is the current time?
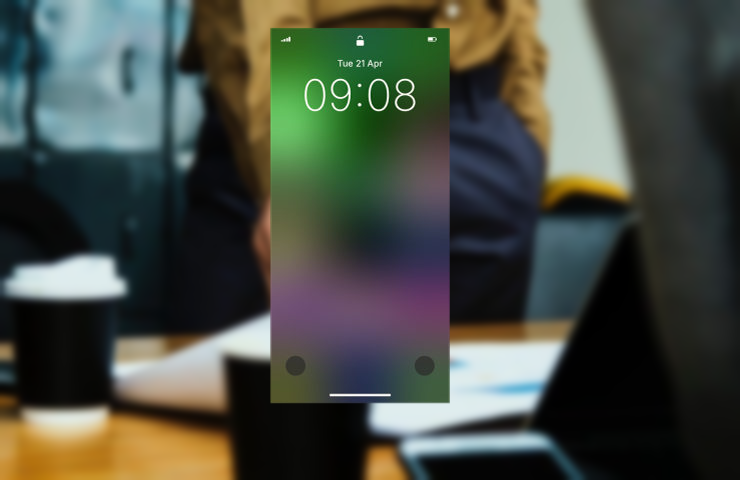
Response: 9:08
